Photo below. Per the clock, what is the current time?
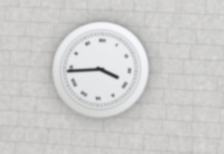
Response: 3:44
